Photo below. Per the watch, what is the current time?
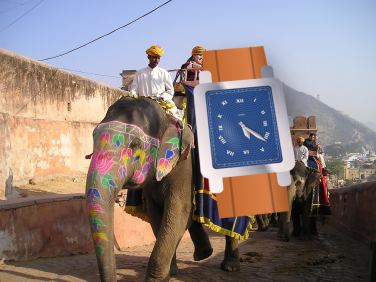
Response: 5:22
